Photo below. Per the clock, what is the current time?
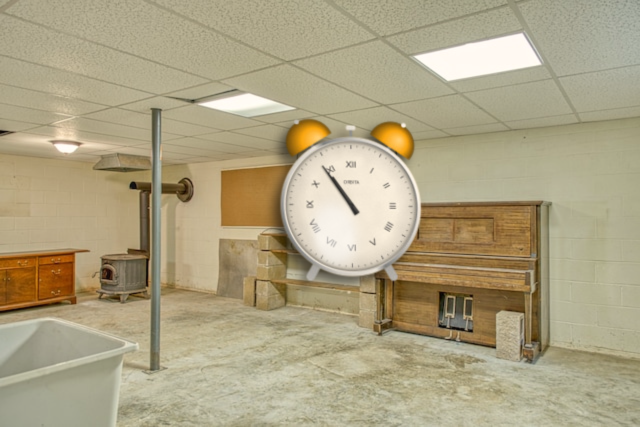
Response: 10:54
